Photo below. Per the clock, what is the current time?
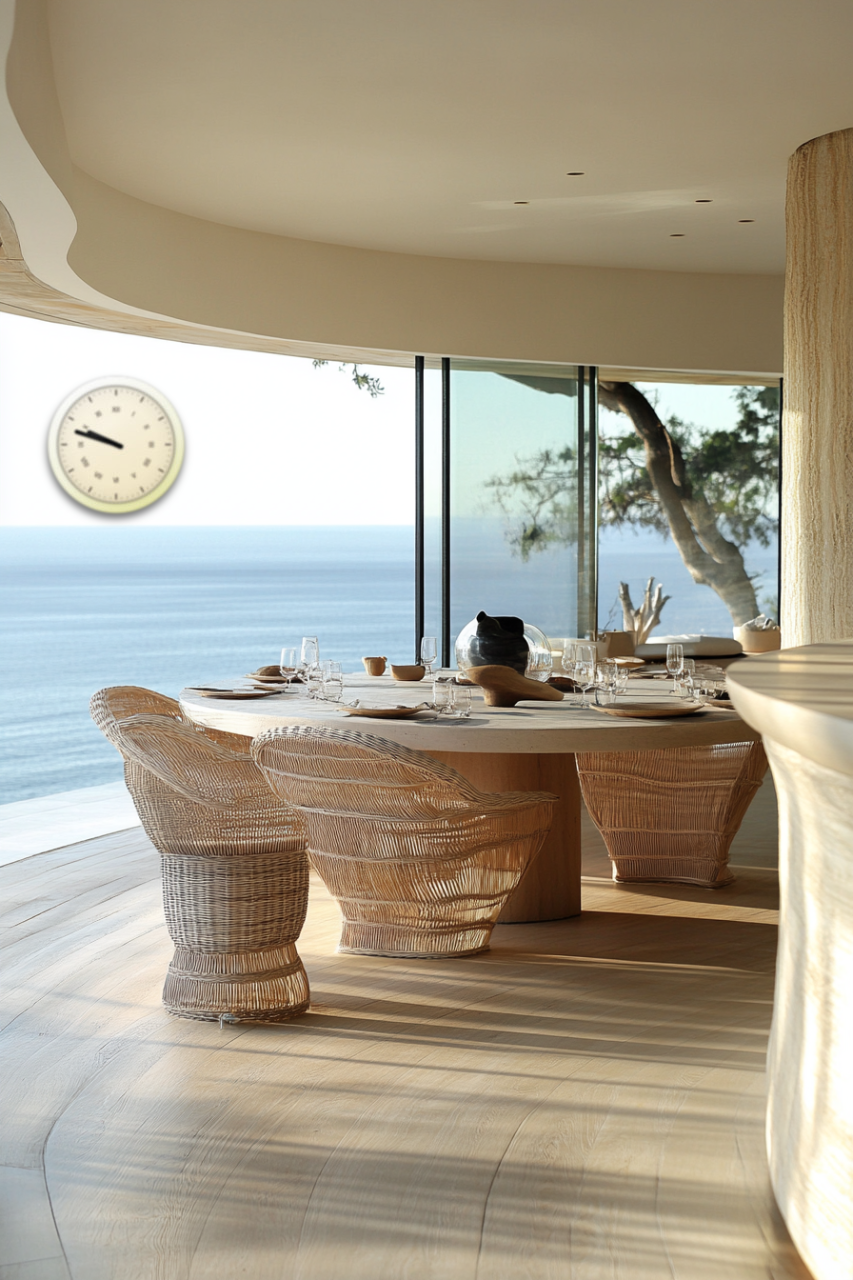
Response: 9:48
